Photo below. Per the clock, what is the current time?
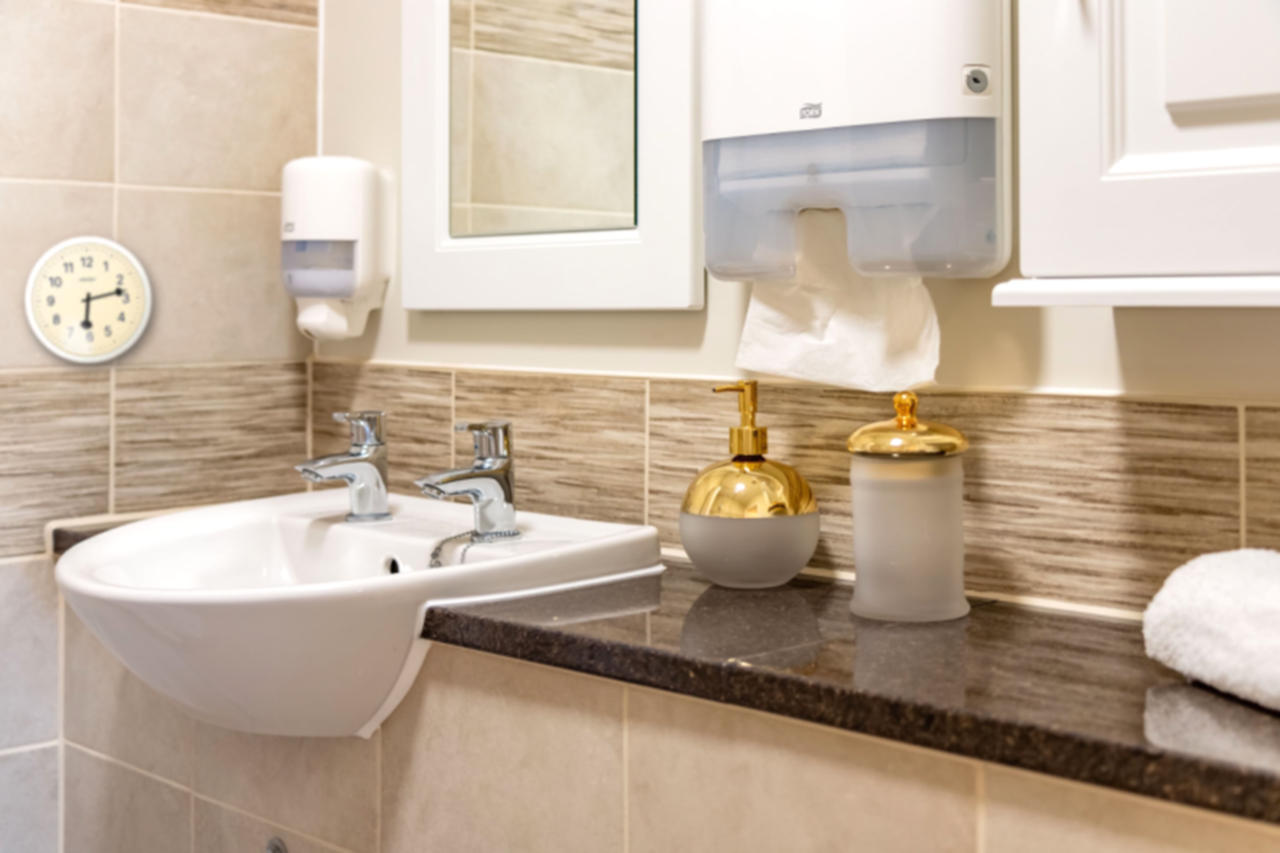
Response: 6:13
